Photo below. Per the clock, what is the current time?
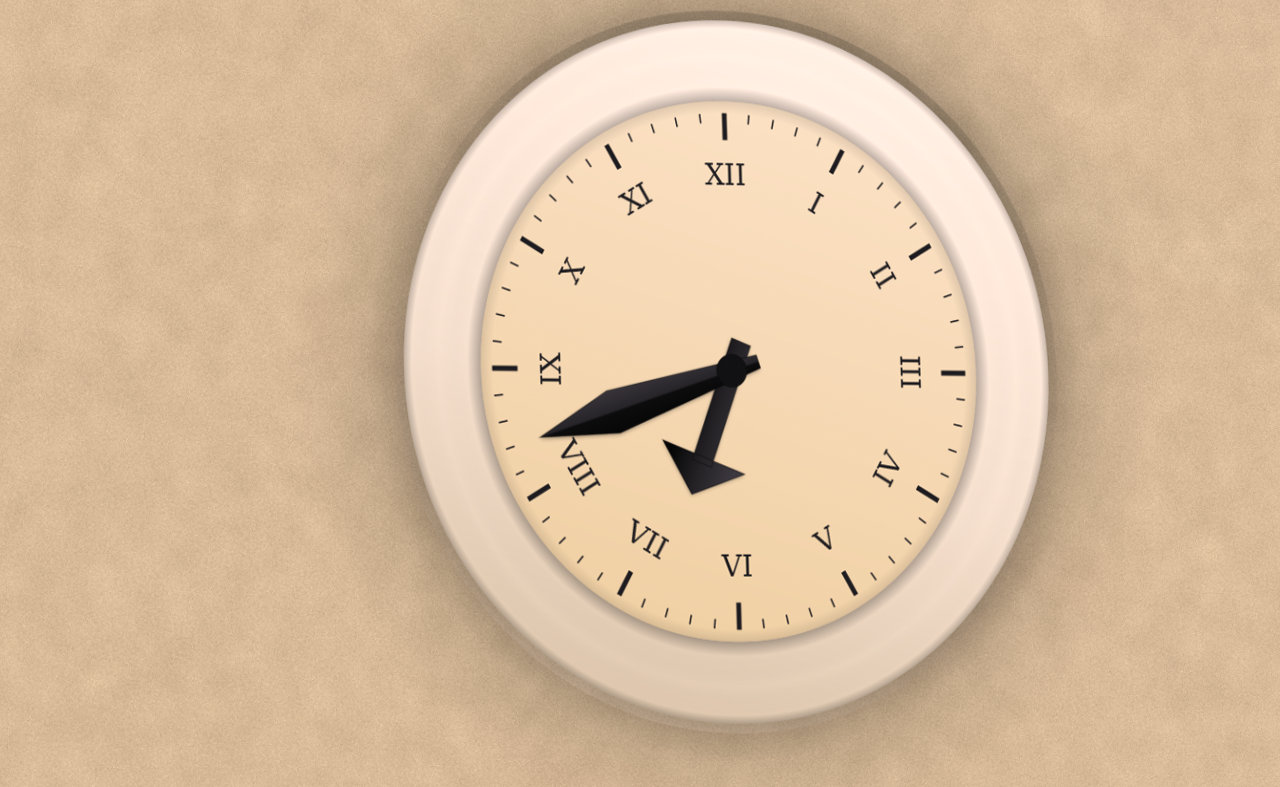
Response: 6:42
